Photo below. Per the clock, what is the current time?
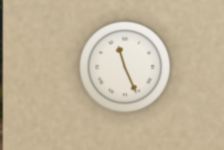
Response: 11:26
